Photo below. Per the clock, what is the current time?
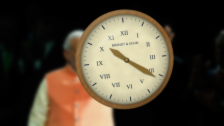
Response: 10:21
